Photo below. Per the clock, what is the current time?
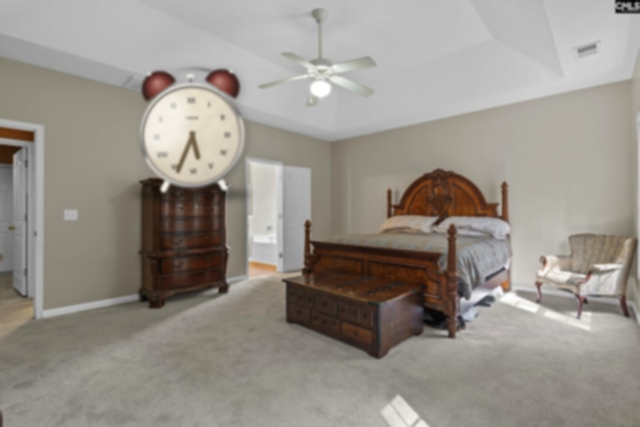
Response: 5:34
